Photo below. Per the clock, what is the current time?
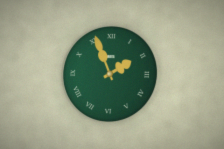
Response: 1:56
